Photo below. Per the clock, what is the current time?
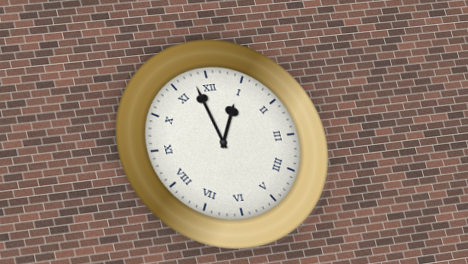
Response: 12:58
